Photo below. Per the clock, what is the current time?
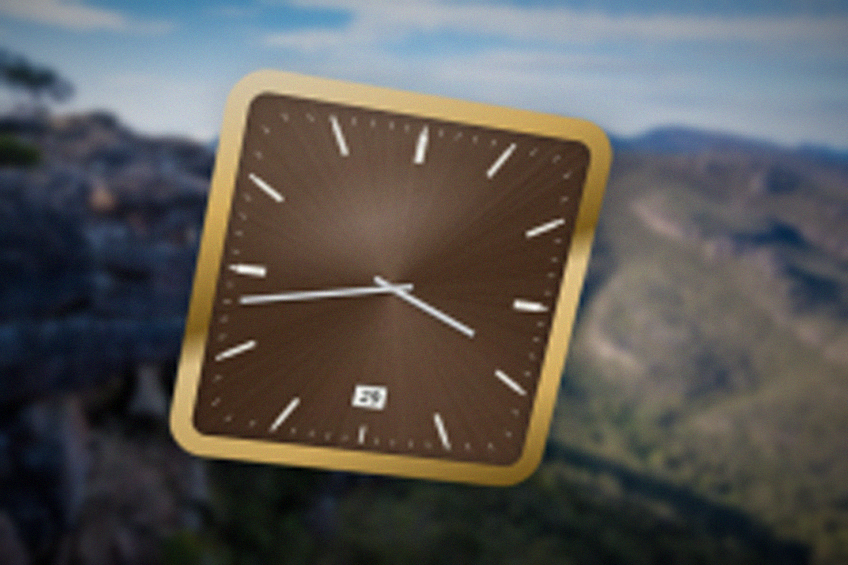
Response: 3:43
